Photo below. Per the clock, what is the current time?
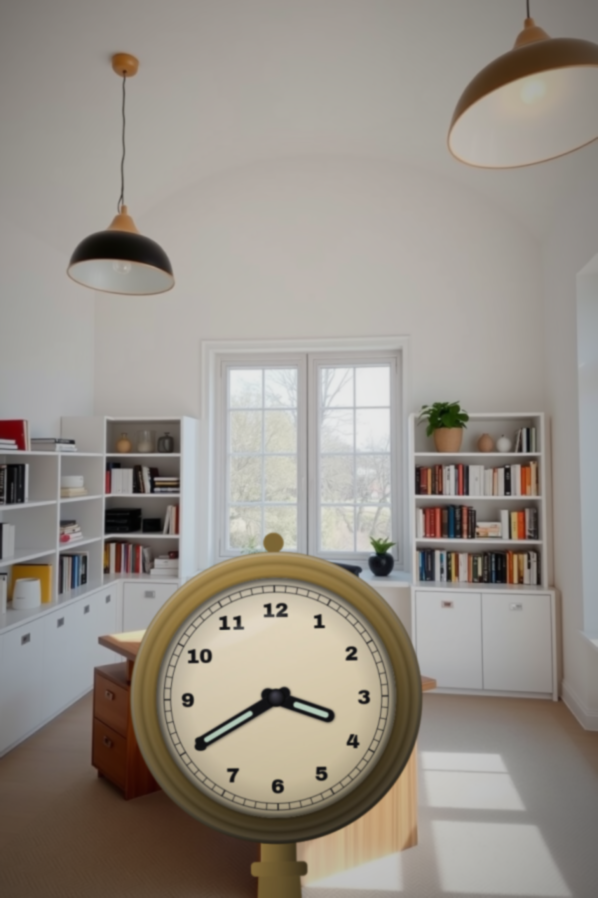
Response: 3:40
